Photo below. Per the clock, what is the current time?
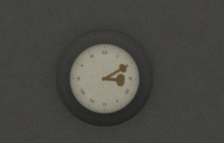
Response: 3:10
